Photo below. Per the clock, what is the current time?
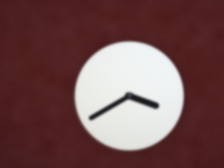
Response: 3:40
